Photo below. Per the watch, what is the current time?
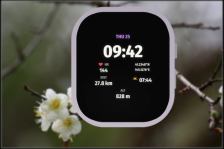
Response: 9:42
